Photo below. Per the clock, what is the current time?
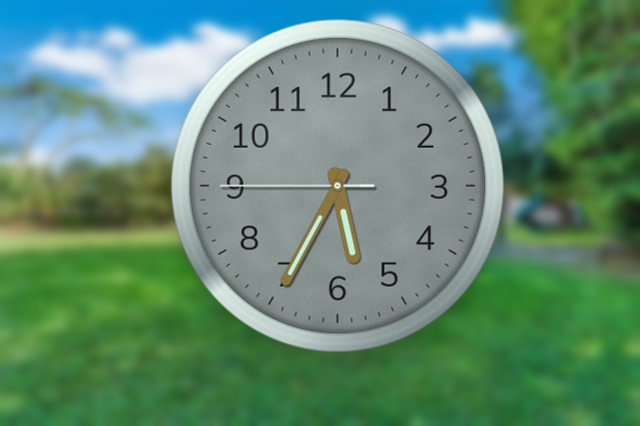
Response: 5:34:45
